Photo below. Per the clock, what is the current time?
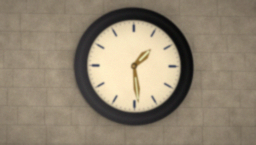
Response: 1:29
